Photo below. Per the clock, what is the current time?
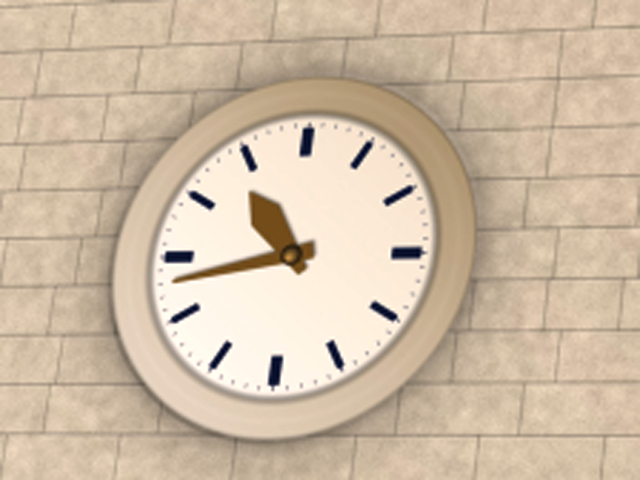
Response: 10:43
